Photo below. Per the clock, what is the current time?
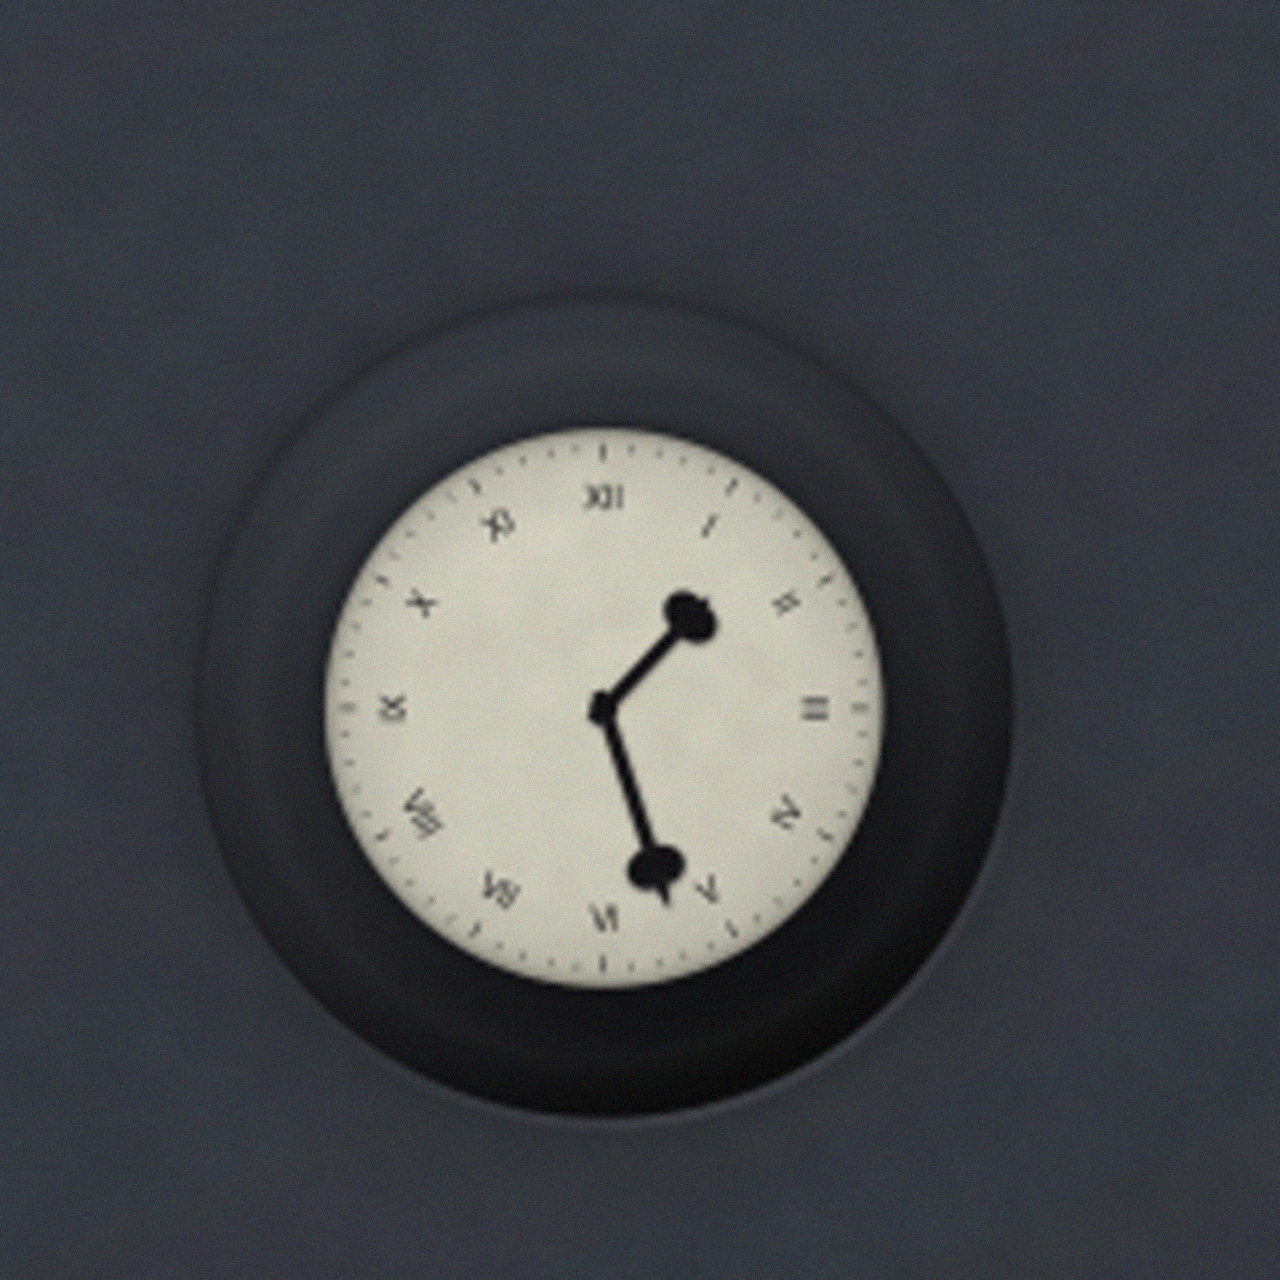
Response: 1:27
